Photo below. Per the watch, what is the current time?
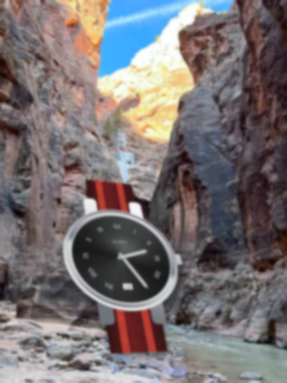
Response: 2:25
